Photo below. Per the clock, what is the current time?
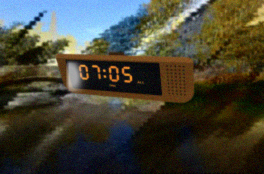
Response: 7:05
